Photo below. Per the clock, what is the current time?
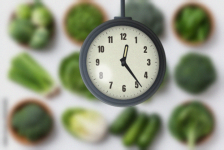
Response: 12:24
